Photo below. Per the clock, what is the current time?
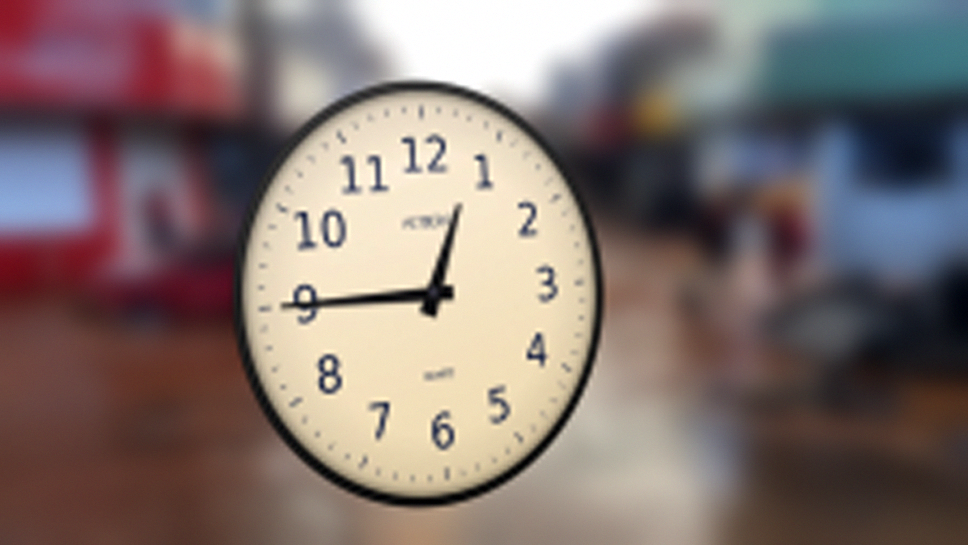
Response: 12:45
